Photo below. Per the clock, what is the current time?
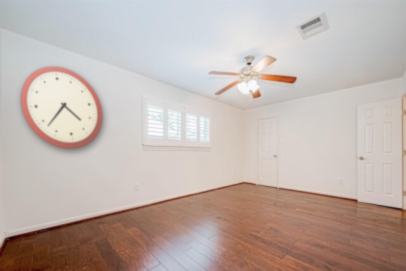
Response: 4:38
